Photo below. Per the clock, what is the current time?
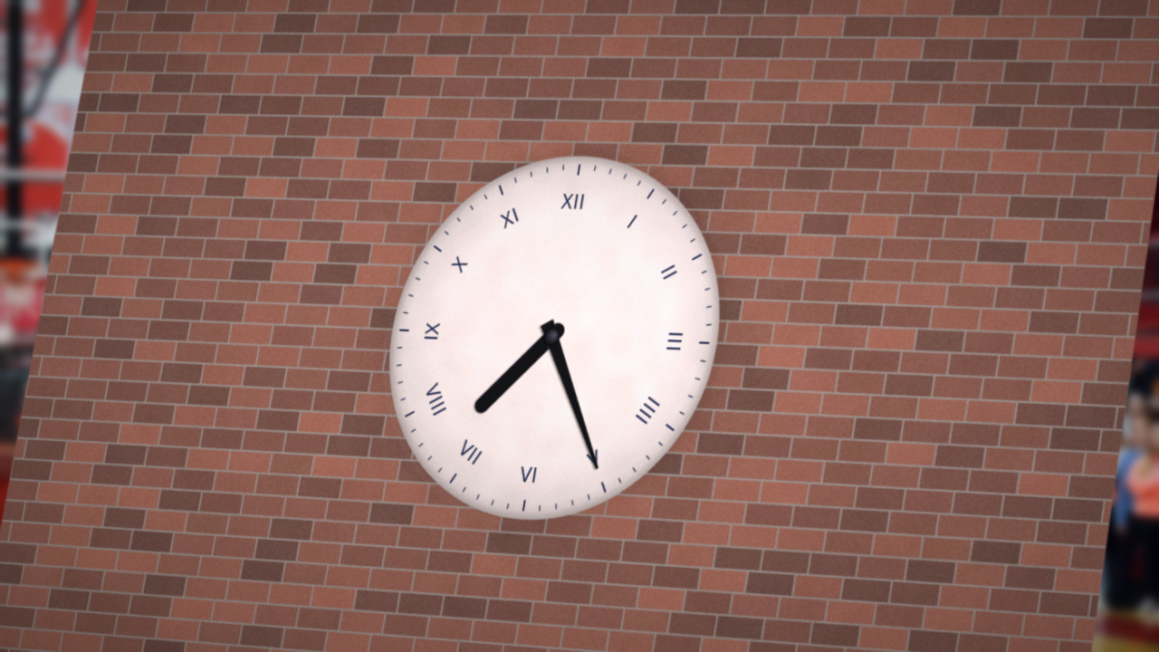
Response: 7:25
